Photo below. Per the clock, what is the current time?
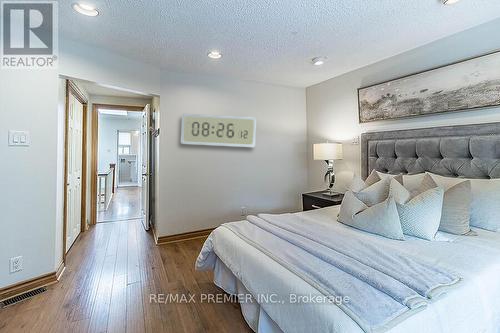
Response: 8:26
